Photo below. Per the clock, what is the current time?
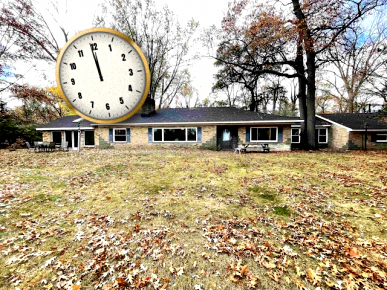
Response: 11:59
